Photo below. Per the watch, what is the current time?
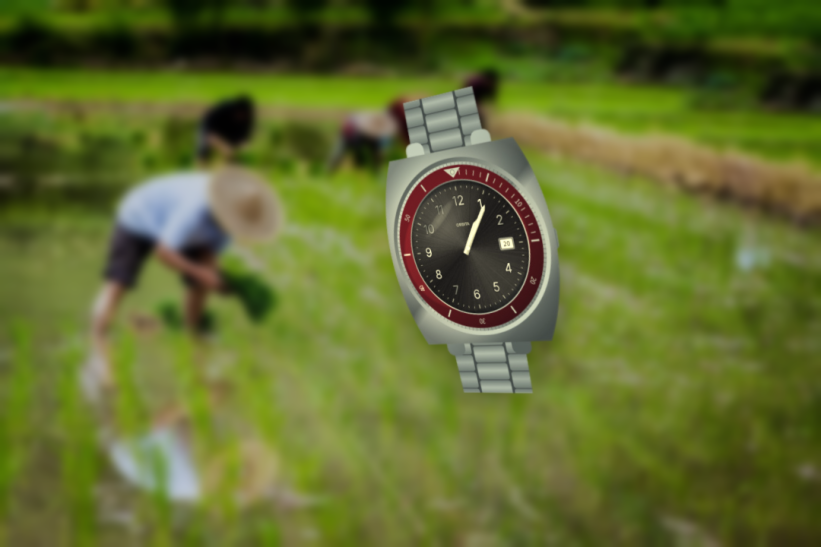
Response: 1:06
